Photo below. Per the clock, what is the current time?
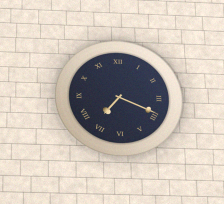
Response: 7:19
